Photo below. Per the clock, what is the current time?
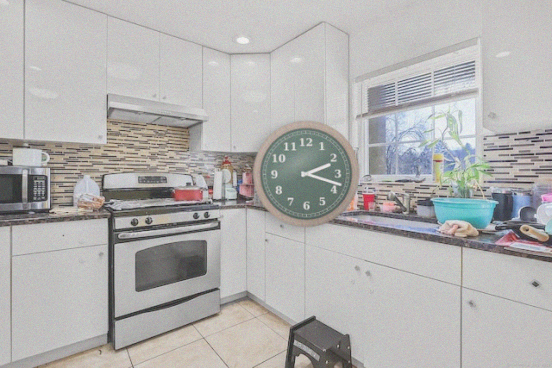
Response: 2:18
